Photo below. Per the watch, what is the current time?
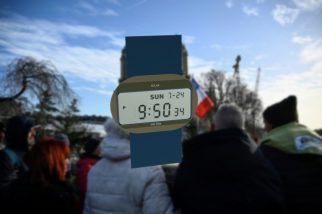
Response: 9:50:34
